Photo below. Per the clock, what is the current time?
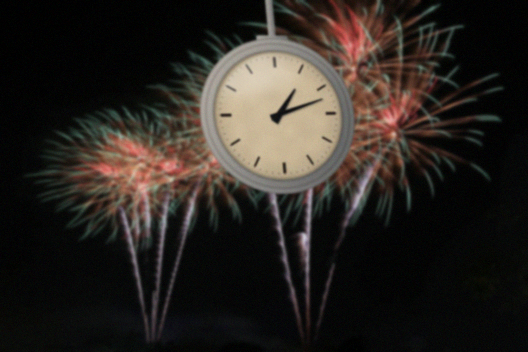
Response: 1:12
